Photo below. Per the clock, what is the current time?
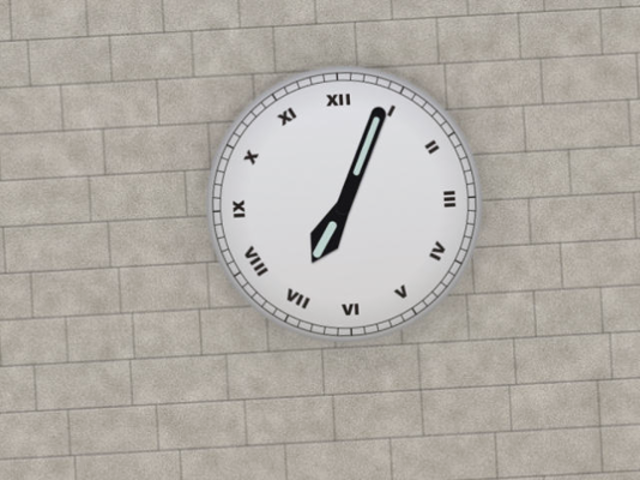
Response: 7:04
